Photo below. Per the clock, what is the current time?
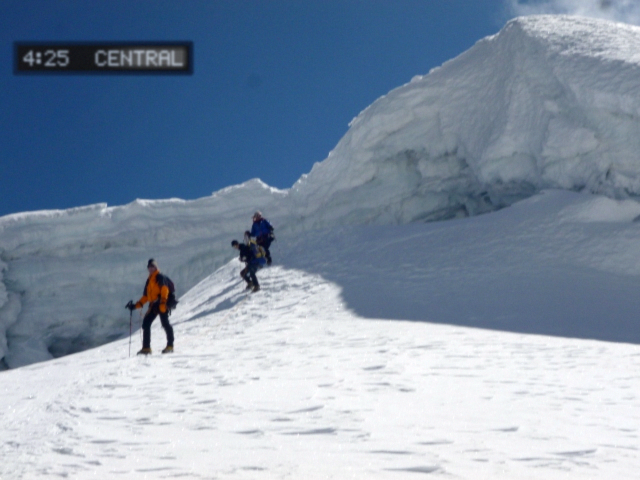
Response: 4:25
